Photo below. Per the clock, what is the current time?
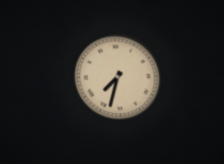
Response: 7:33
